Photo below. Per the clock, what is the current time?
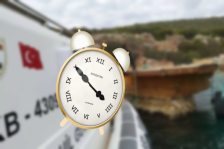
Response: 3:50
